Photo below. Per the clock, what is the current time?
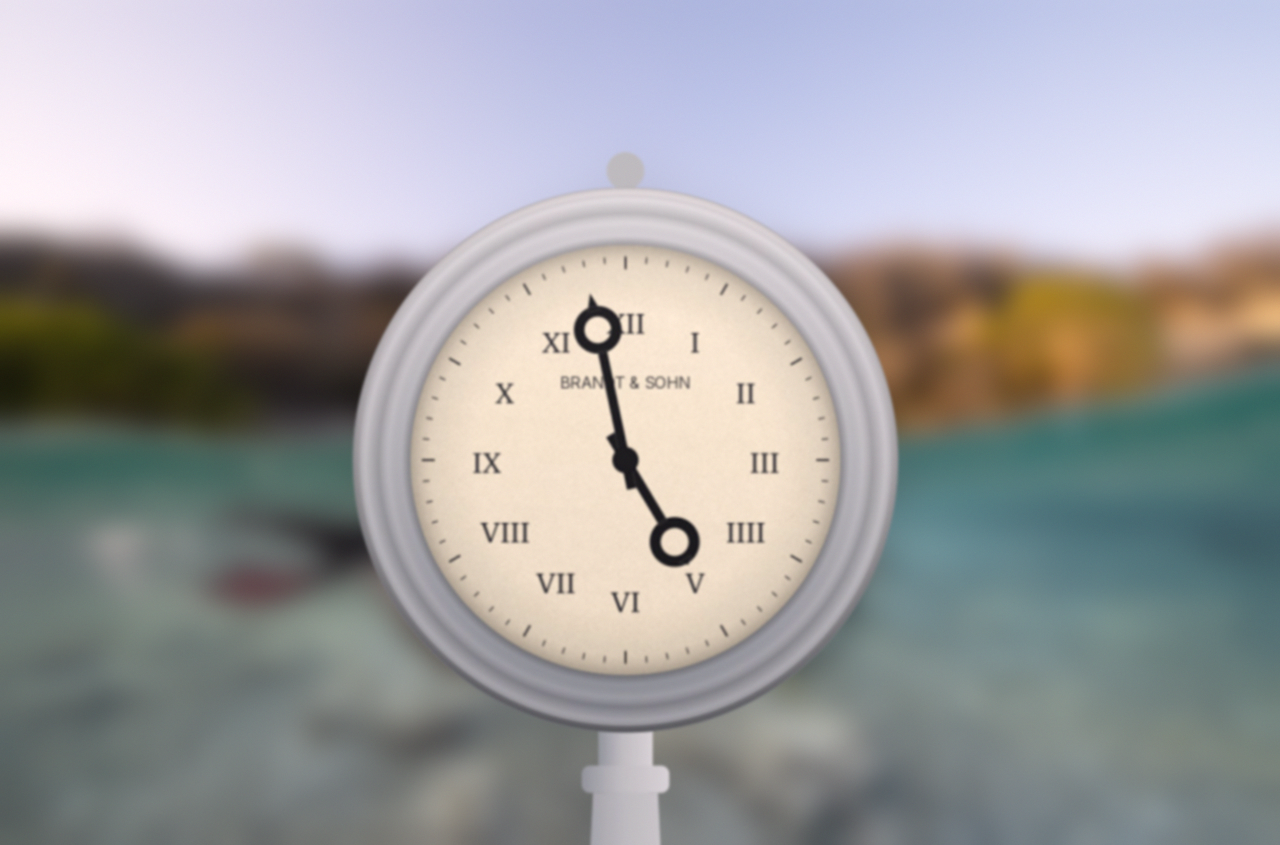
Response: 4:58
